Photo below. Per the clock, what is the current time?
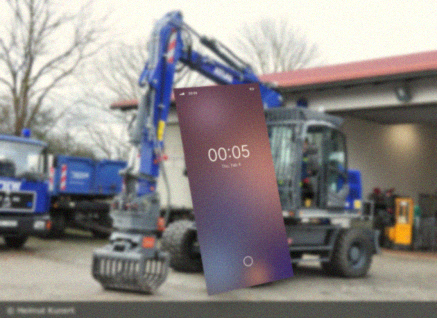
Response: 0:05
